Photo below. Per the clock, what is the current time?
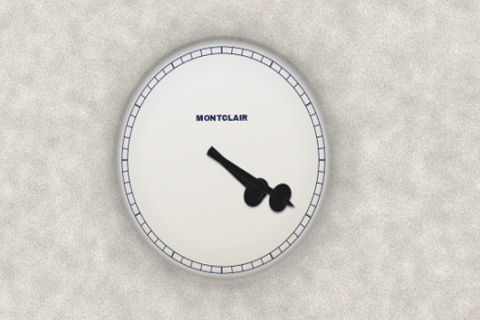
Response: 4:20
